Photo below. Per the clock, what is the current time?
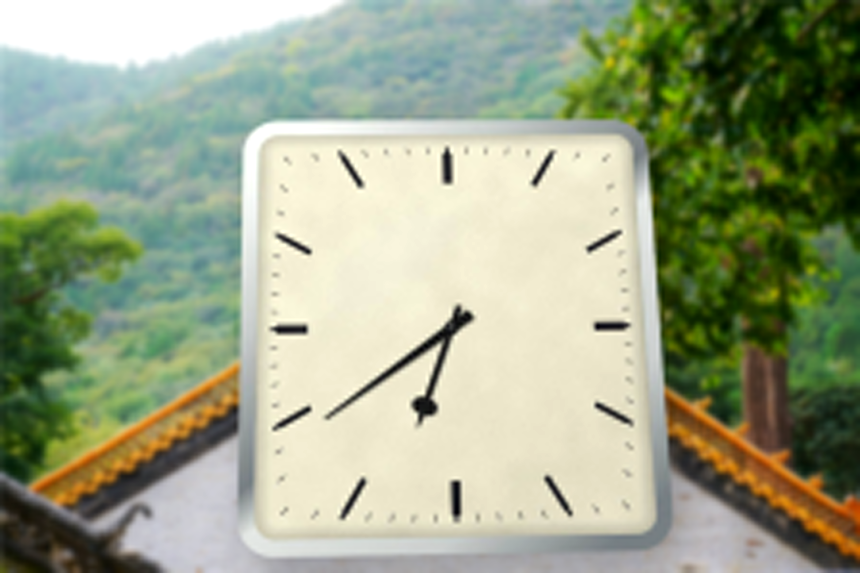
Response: 6:39
